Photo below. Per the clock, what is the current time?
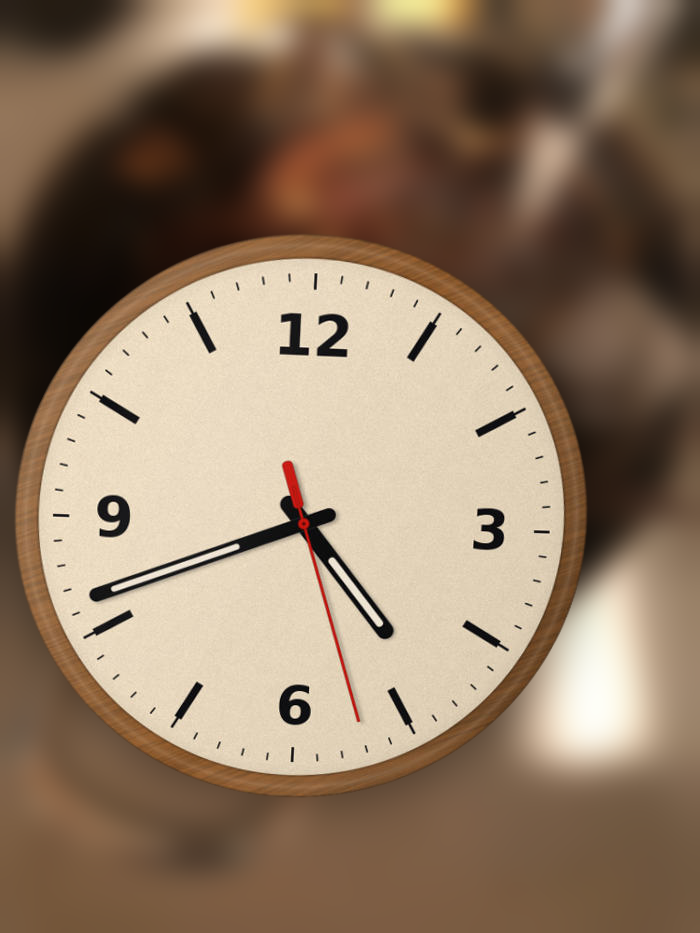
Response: 4:41:27
